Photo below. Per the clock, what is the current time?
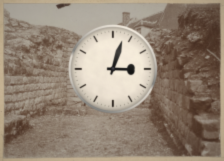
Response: 3:03
